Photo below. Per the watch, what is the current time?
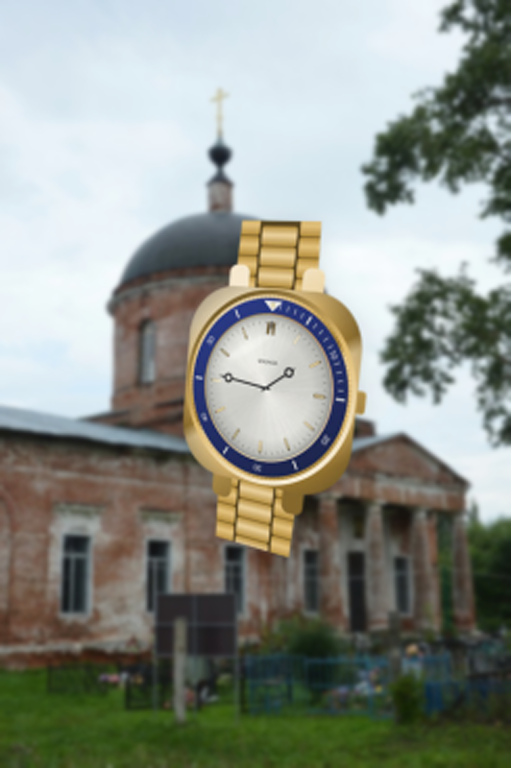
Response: 1:46
